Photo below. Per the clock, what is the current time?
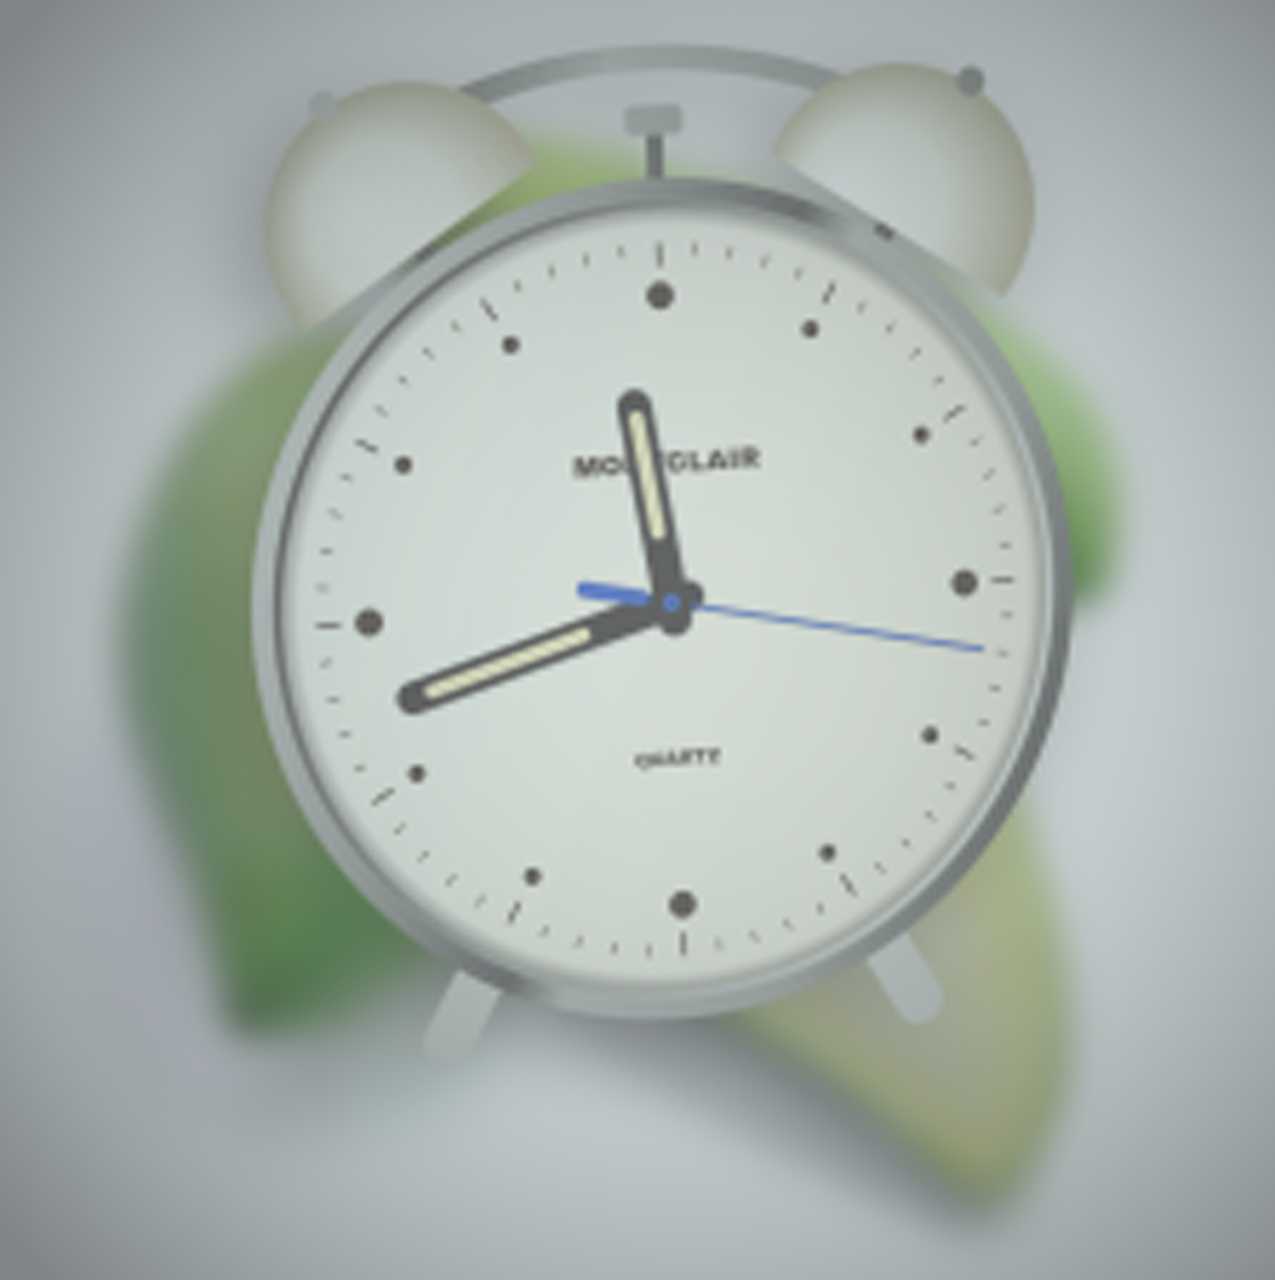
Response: 11:42:17
